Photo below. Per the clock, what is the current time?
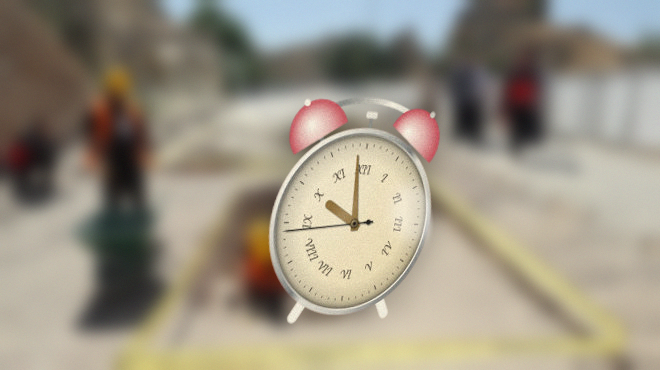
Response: 9:58:44
